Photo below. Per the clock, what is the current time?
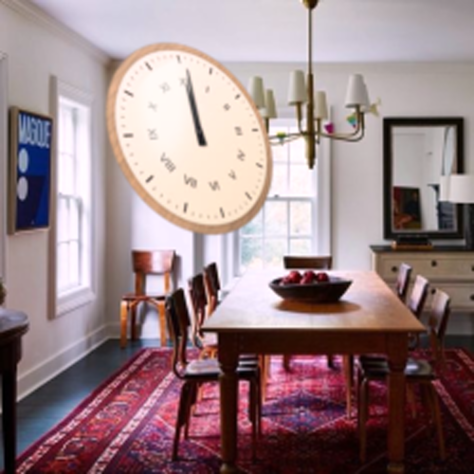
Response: 12:01
